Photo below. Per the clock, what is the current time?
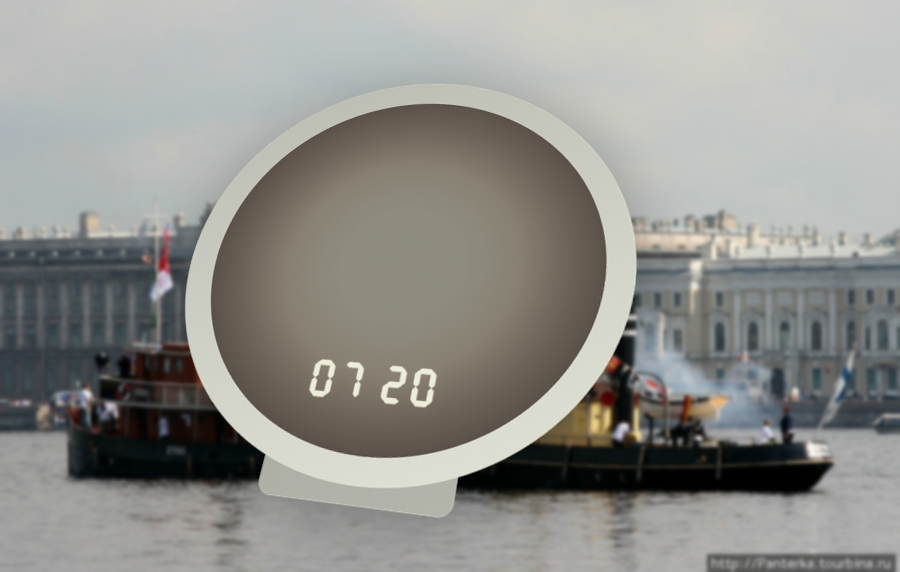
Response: 7:20
